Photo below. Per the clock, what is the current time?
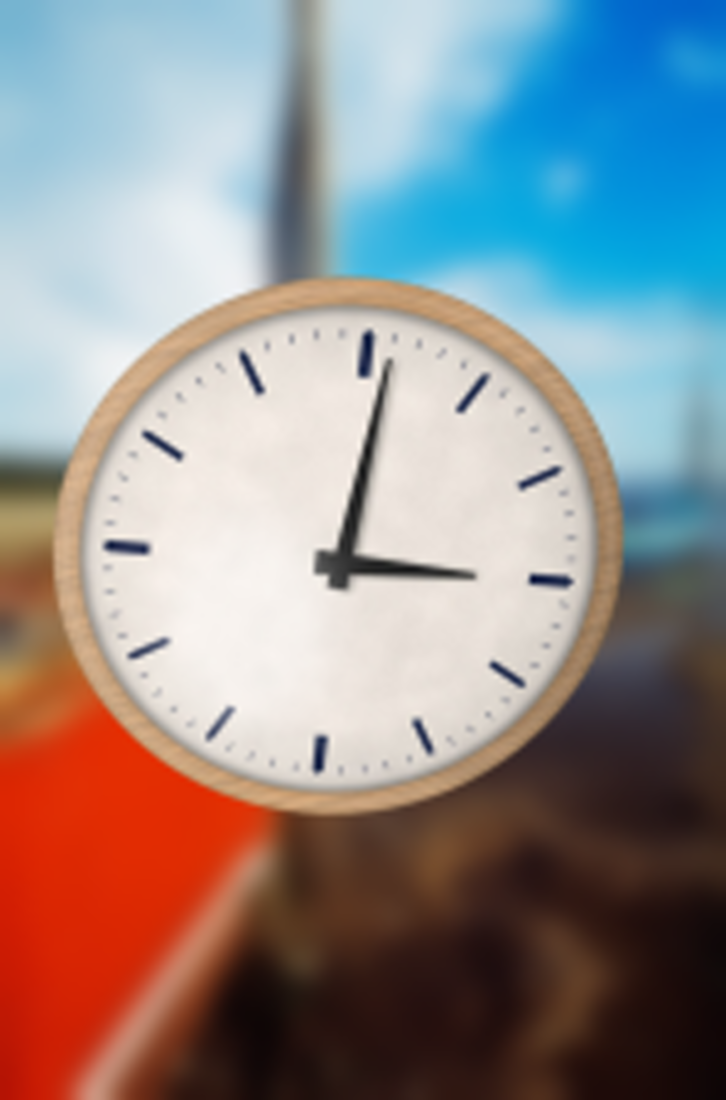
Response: 3:01
